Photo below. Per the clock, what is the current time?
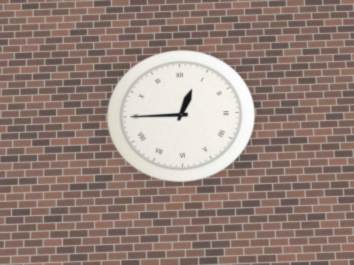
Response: 12:45
